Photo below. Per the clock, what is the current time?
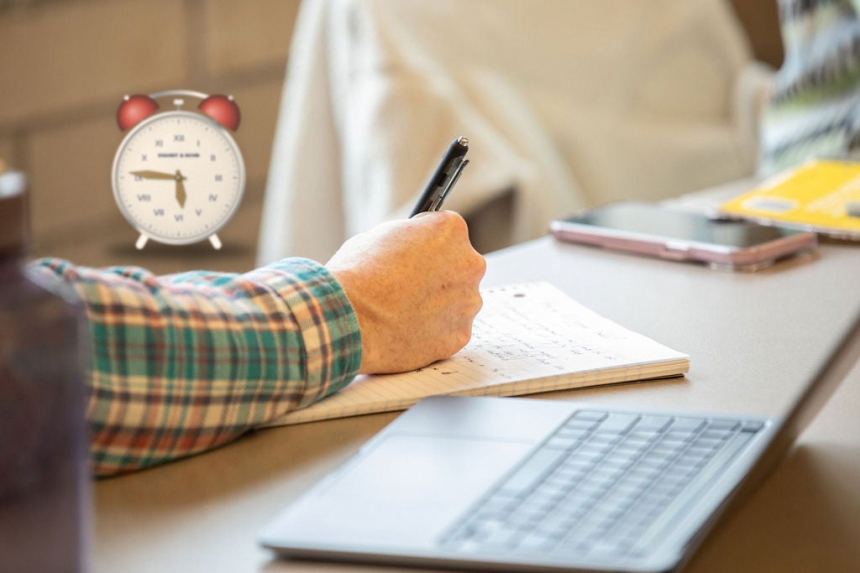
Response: 5:46
